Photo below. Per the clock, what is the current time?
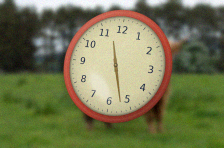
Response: 11:27
